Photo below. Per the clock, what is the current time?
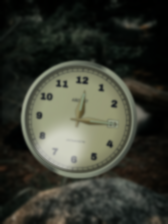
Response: 12:15
